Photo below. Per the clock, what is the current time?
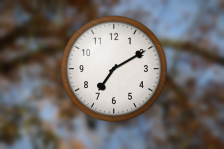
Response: 7:10
